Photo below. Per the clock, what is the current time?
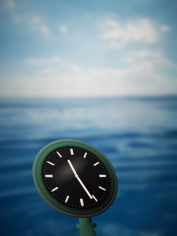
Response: 11:26
